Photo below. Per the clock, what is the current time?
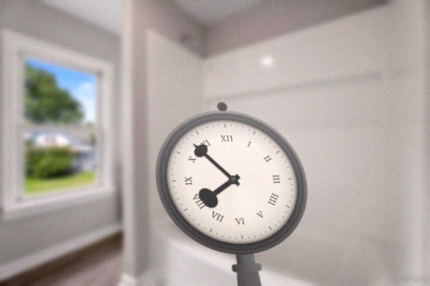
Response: 7:53
